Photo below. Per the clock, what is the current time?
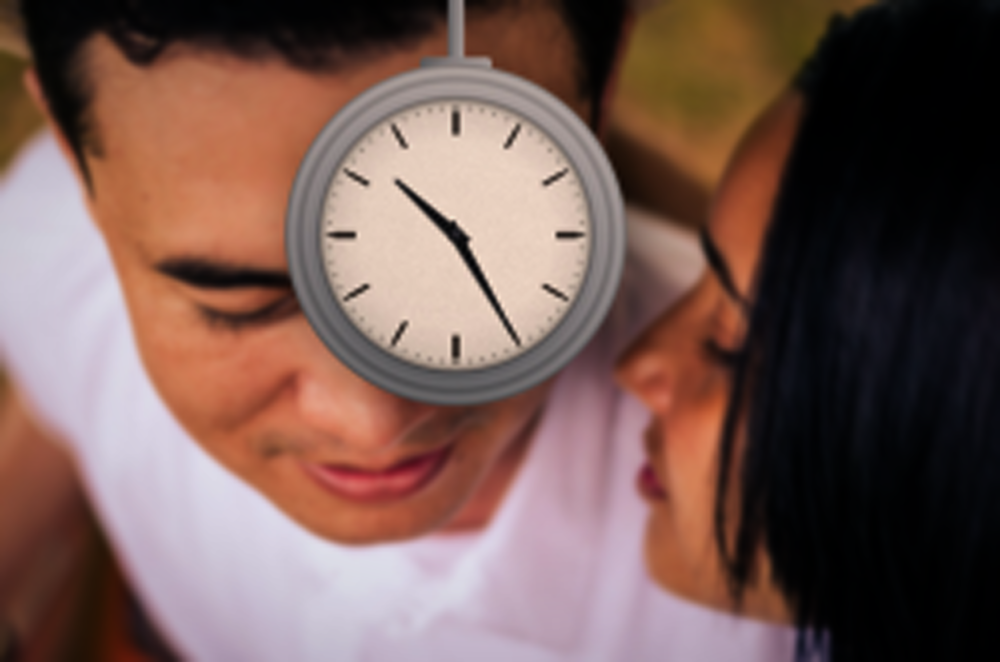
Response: 10:25
